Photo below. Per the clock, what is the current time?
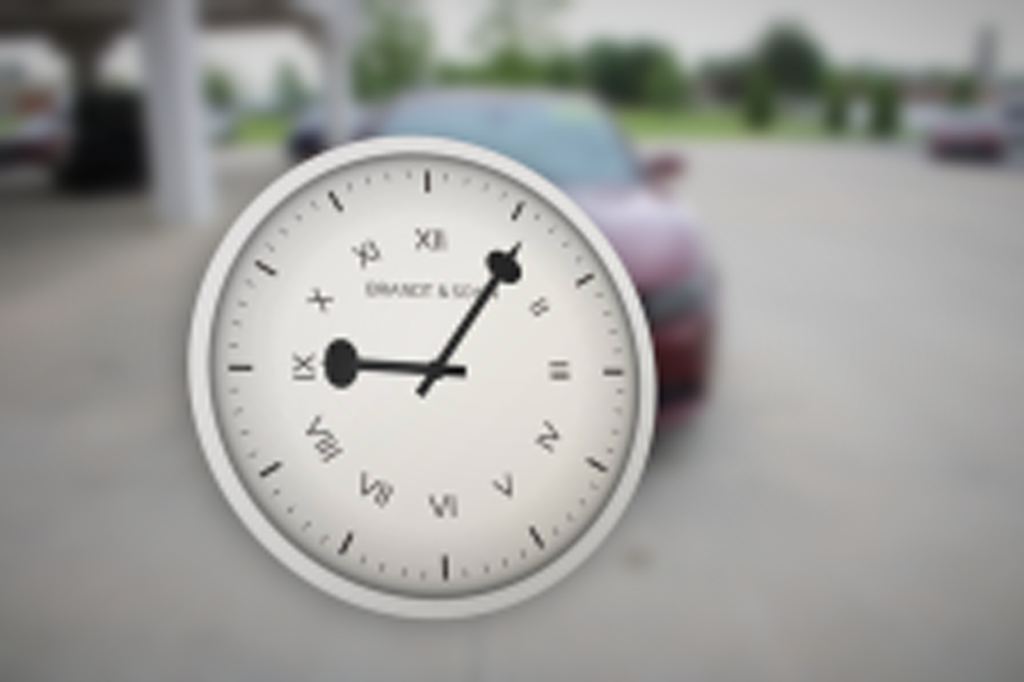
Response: 9:06
